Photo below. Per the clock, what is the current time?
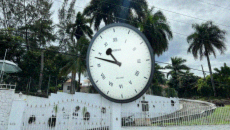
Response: 10:48
